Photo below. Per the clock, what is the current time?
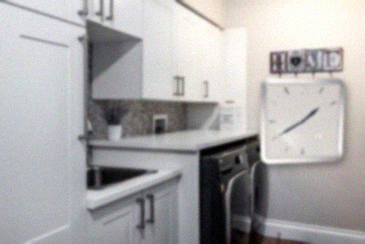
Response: 1:40
